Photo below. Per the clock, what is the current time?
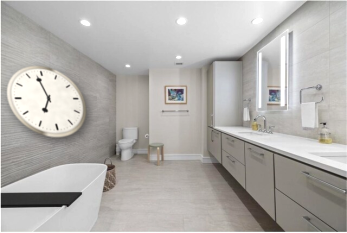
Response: 6:58
